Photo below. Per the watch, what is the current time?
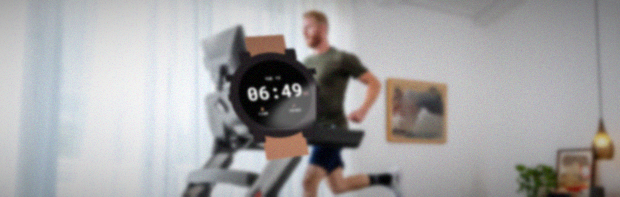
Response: 6:49
